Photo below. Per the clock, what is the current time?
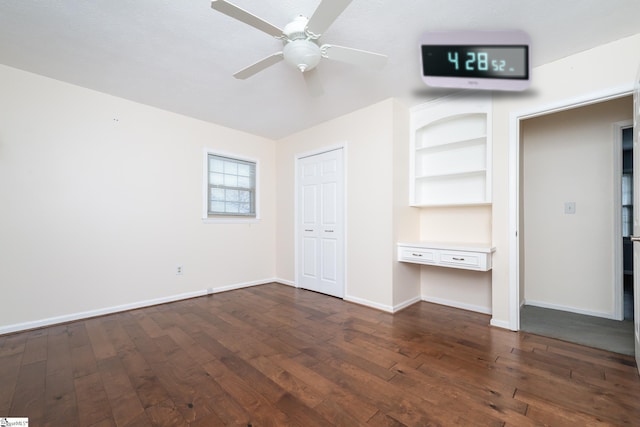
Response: 4:28
